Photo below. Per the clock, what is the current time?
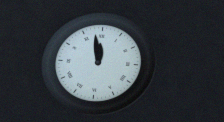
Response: 11:58
